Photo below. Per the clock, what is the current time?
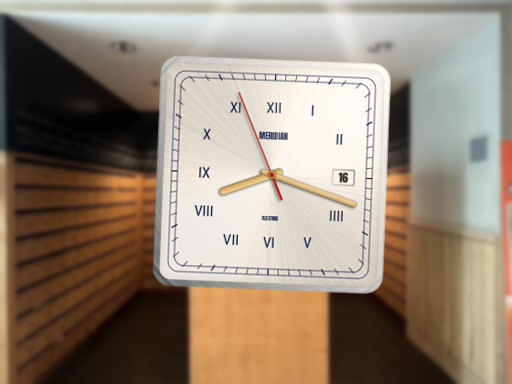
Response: 8:17:56
